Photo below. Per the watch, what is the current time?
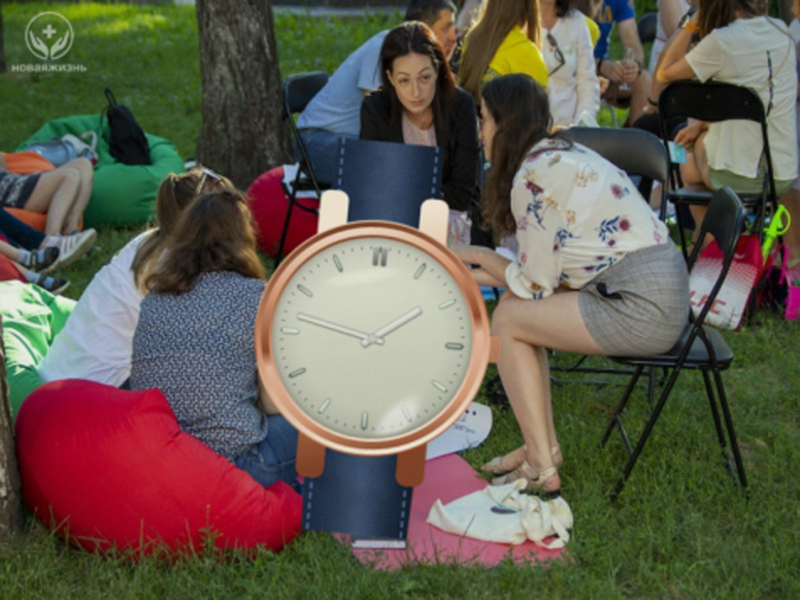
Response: 1:47
